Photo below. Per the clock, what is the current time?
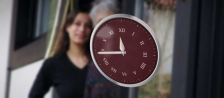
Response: 11:44
